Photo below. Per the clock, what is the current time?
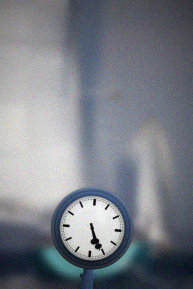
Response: 5:26
